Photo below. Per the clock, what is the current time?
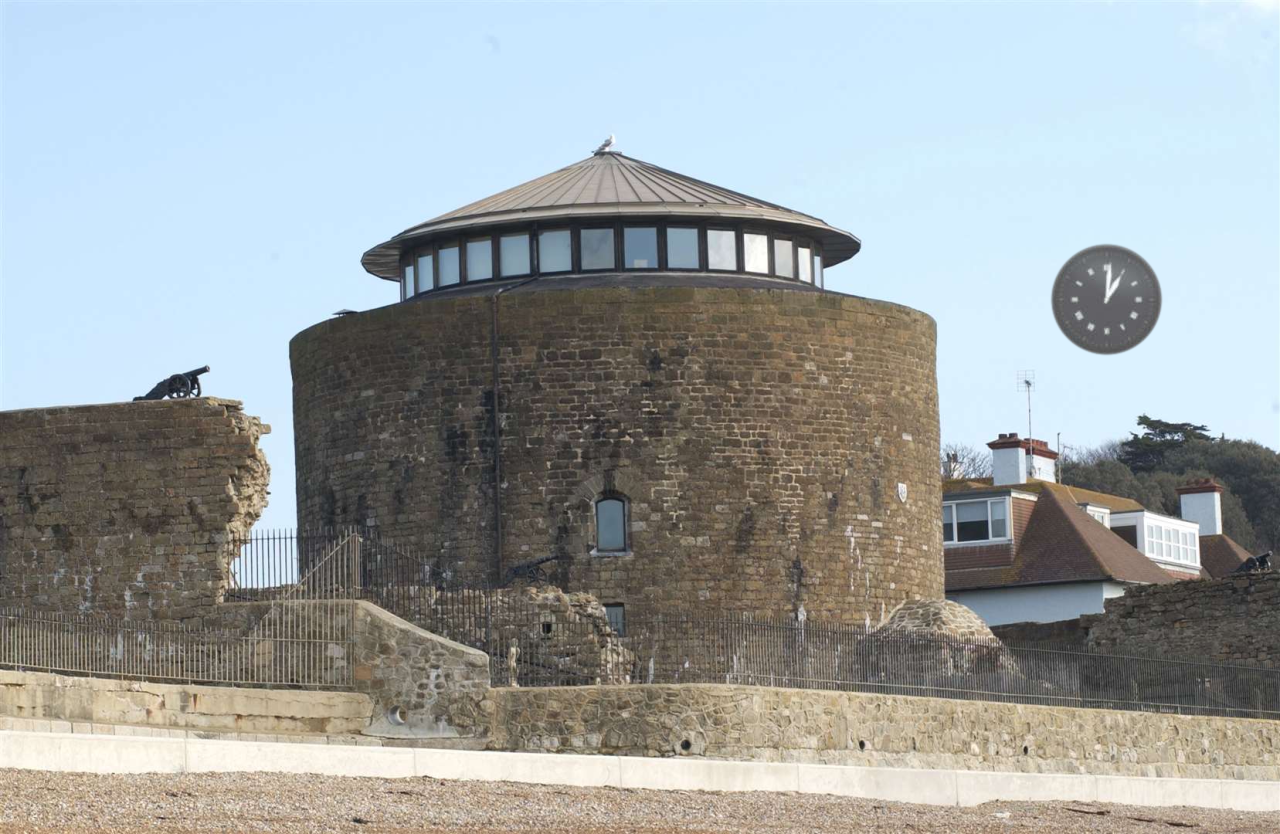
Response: 1:01
